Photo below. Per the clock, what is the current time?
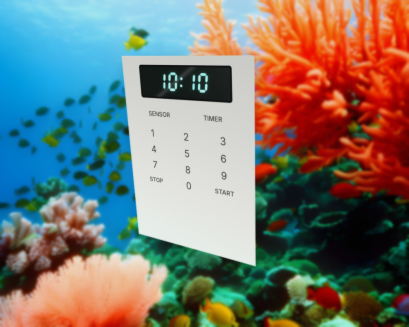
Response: 10:10
